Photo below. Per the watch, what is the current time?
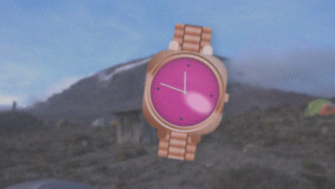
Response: 11:47
